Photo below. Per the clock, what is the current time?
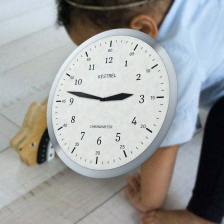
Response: 2:47
